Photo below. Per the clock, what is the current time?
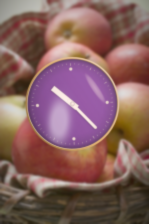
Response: 10:23
